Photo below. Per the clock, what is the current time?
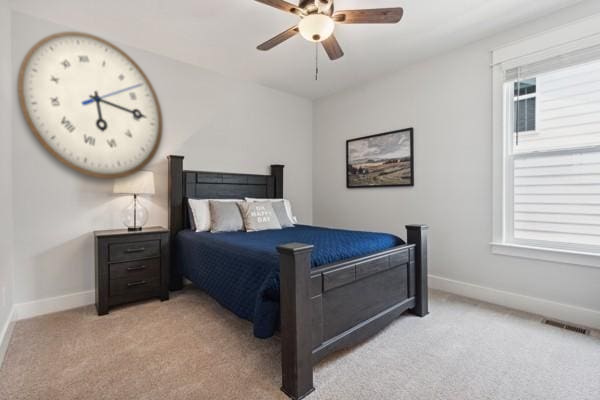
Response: 6:19:13
